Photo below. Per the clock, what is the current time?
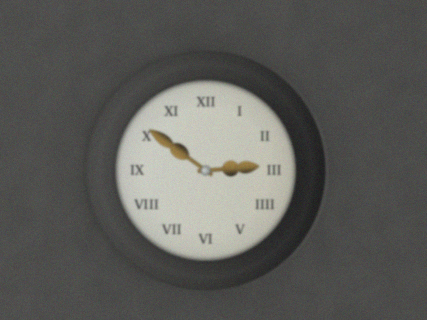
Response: 2:51
